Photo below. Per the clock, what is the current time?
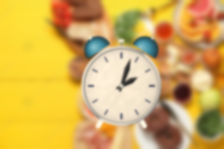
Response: 2:03
